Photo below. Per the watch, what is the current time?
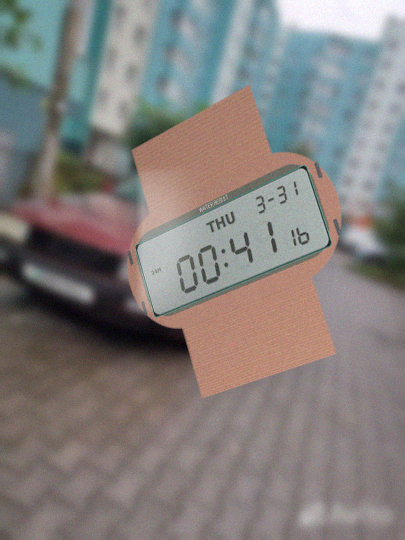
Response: 0:41:16
